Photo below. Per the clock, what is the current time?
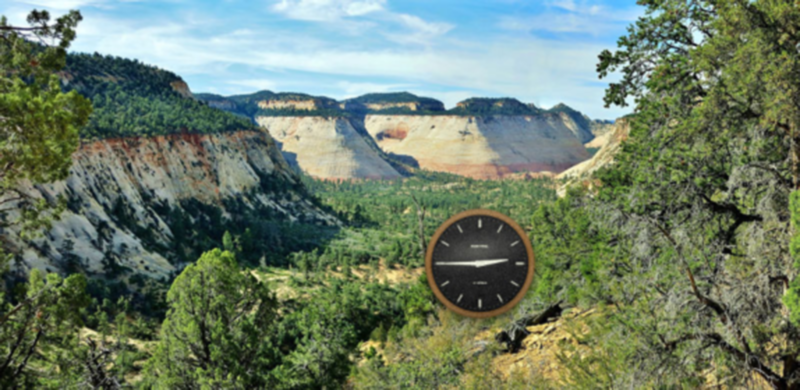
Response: 2:45
